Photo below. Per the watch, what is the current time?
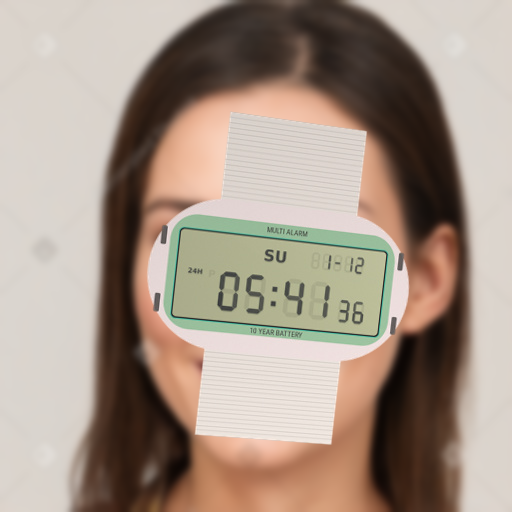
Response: 5:41:36
